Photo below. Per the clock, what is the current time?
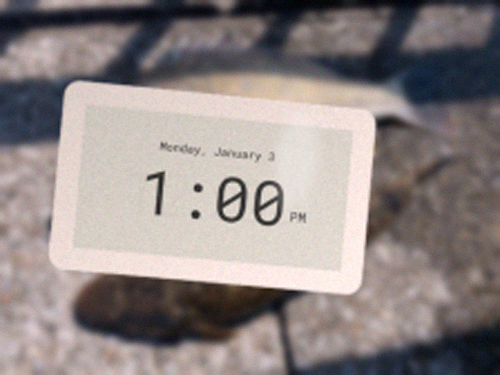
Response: 1:00
